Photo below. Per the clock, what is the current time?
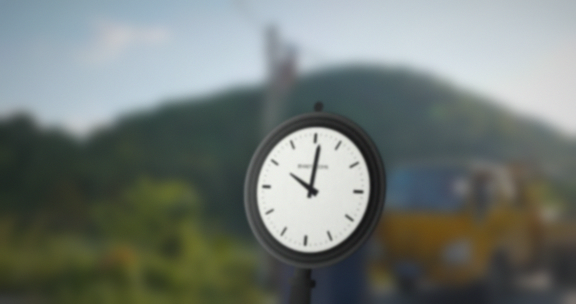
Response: 10:01
